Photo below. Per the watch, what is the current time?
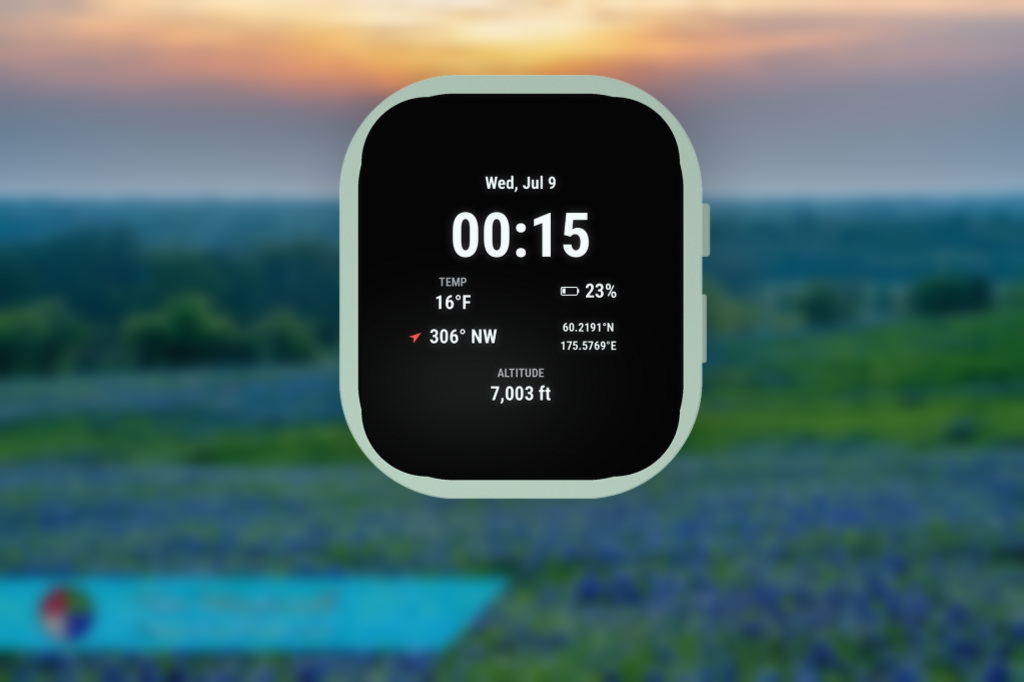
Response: 0:15
